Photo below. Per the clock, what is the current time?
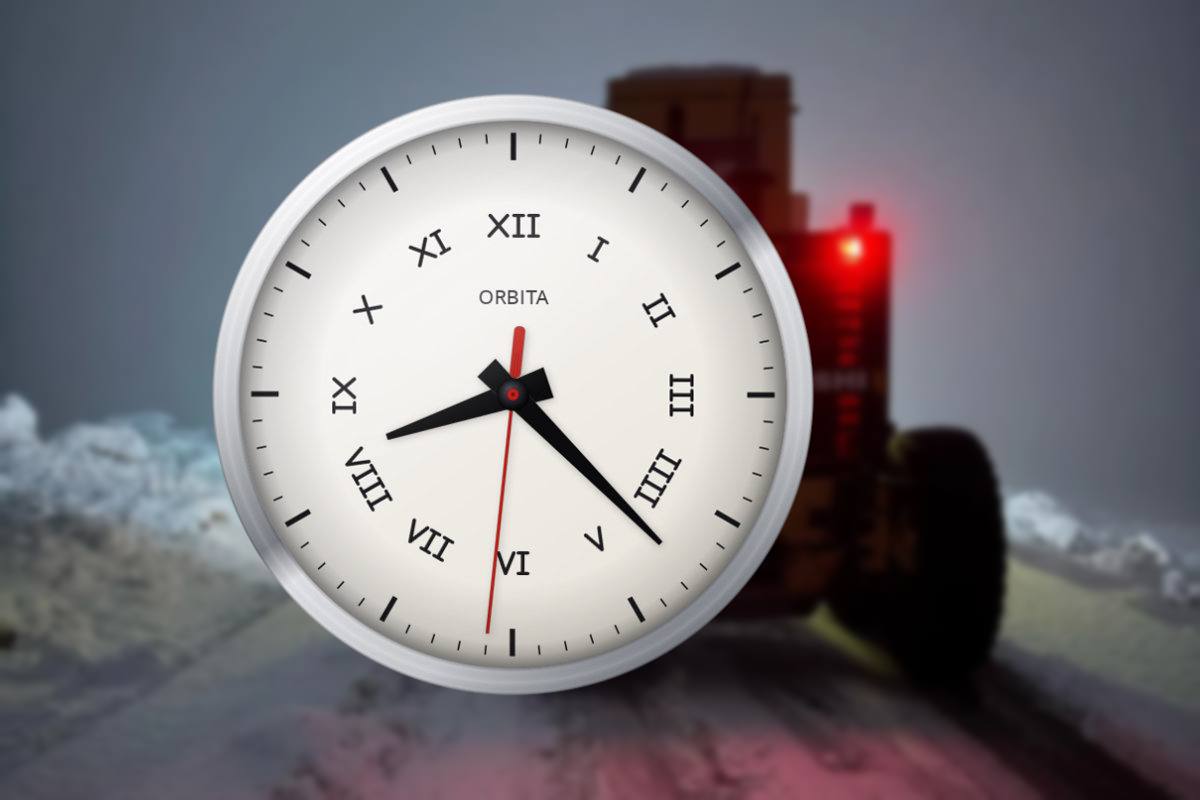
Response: 8:22:31
